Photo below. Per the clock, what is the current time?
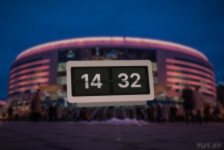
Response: 14:32
